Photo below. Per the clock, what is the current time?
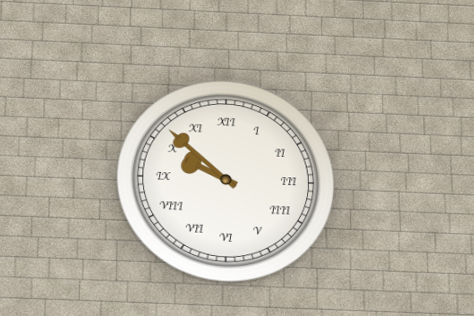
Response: 9:52
